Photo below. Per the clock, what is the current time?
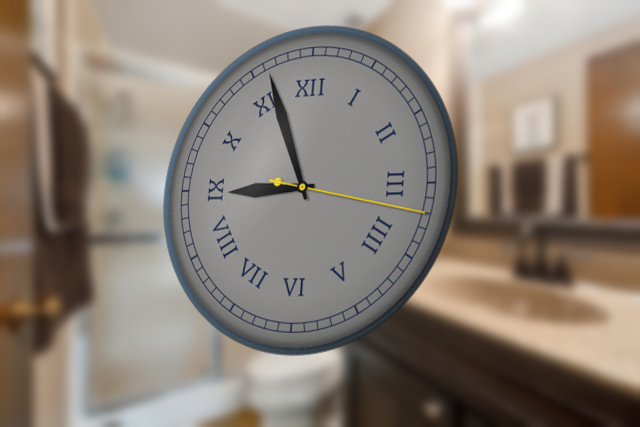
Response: 8:56:17
